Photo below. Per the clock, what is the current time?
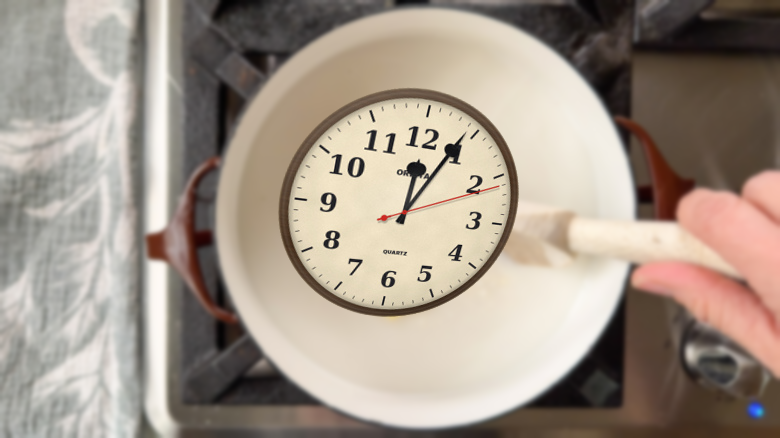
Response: 12:04:11
